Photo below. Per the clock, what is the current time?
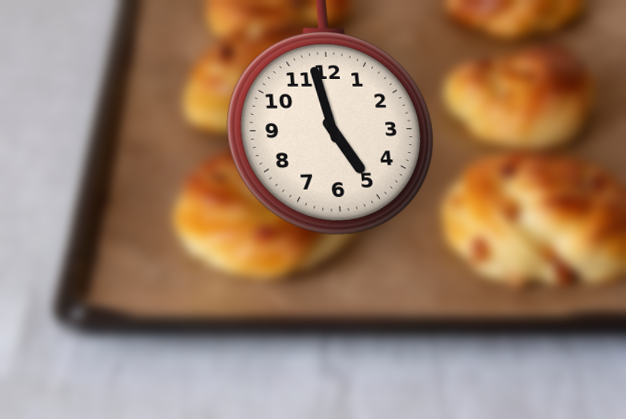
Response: 4:58
